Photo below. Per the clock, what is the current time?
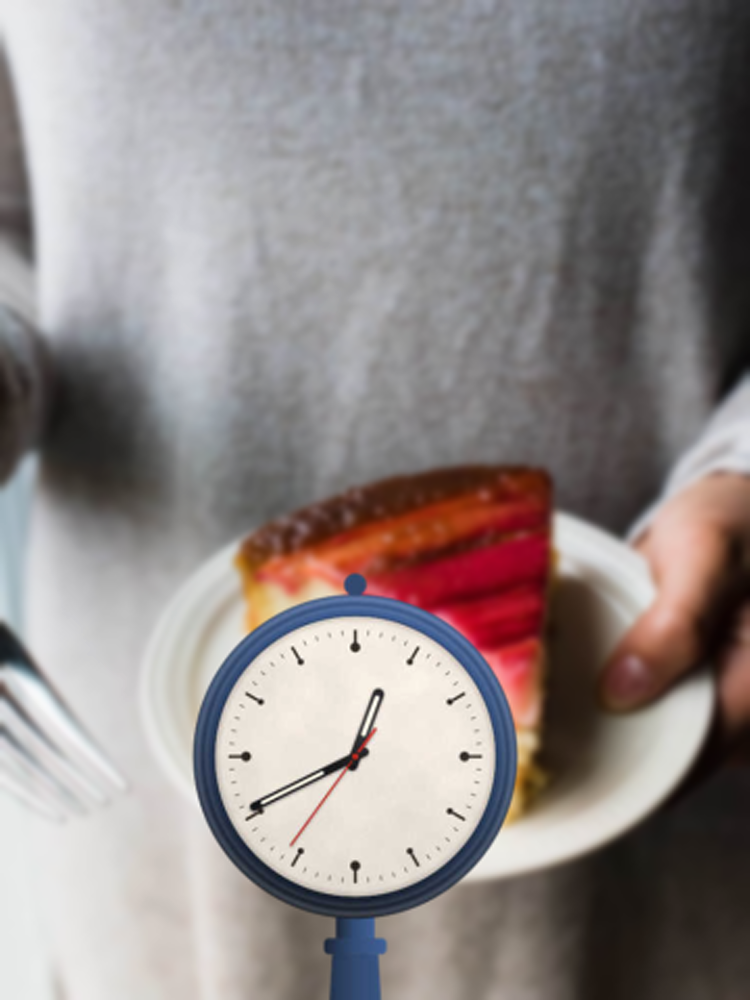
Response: 12:40:36
